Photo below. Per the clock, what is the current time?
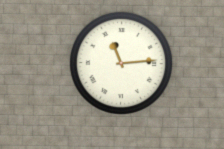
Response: 11:14
